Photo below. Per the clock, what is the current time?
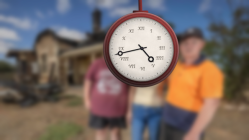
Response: 4:43
